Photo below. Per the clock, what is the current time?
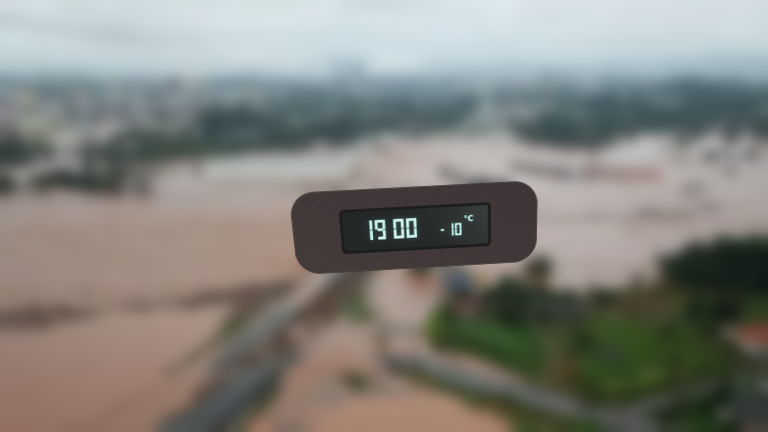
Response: 19:00
